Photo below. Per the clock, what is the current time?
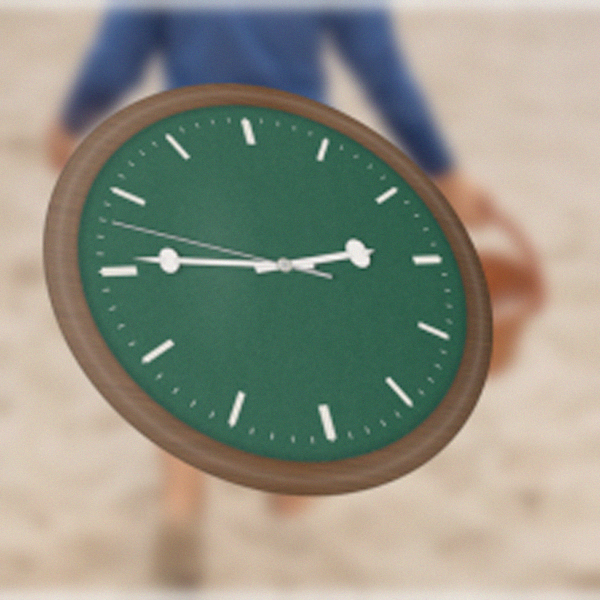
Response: 2:45:48
